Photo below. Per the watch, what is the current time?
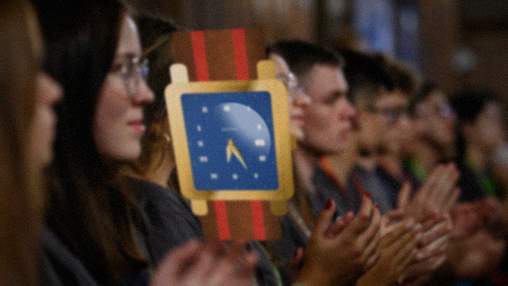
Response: 6:26
